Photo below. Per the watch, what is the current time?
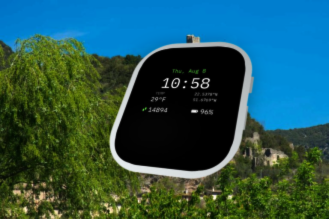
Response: 10:58
